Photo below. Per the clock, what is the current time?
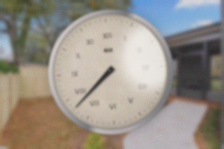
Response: 7:38
